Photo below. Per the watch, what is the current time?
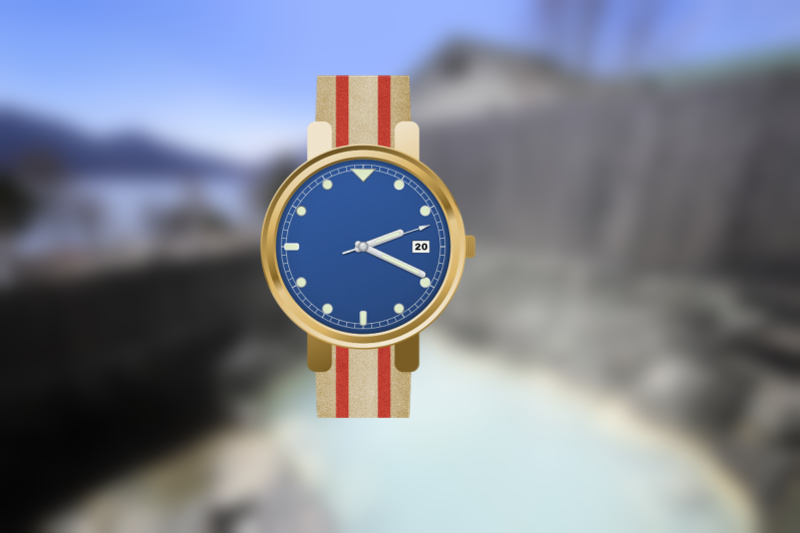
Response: 2:19:12
